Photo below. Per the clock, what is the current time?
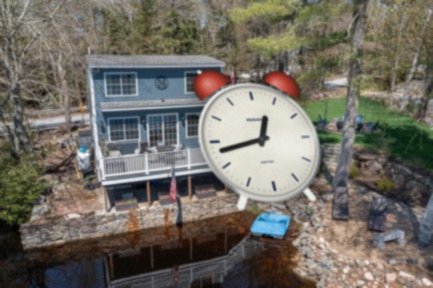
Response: 12:43
